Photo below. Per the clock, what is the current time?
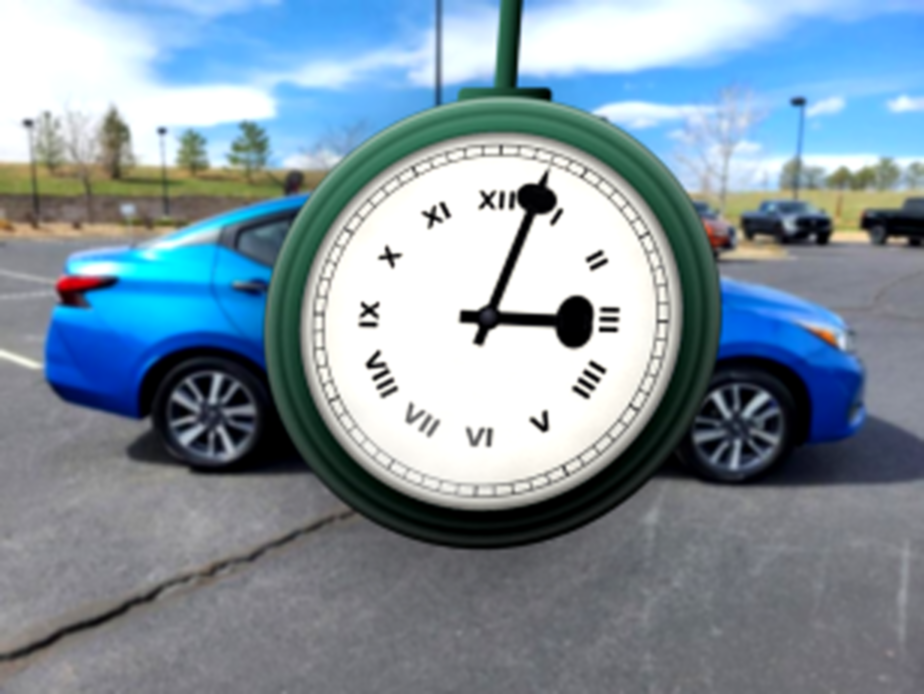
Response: 3:03
